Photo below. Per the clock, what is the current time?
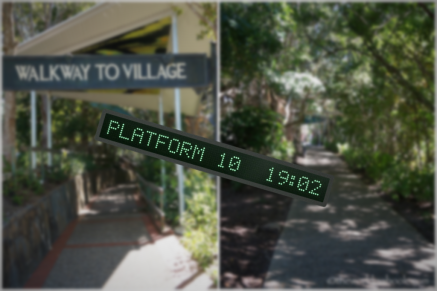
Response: 19:02
